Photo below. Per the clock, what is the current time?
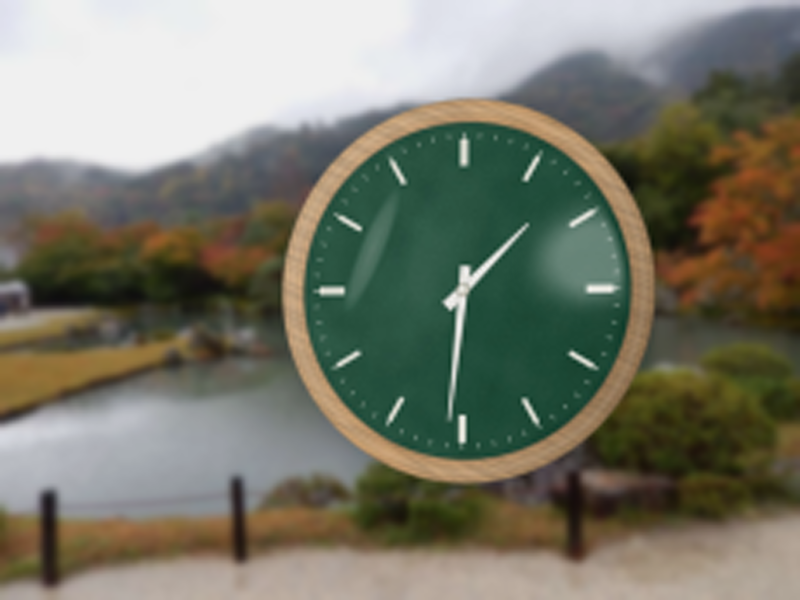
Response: 1:31
